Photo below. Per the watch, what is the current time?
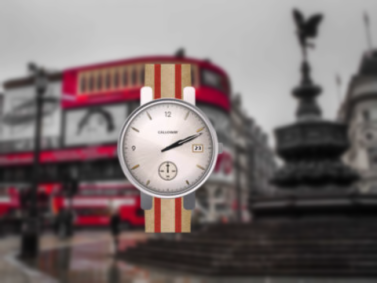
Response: 2:11
